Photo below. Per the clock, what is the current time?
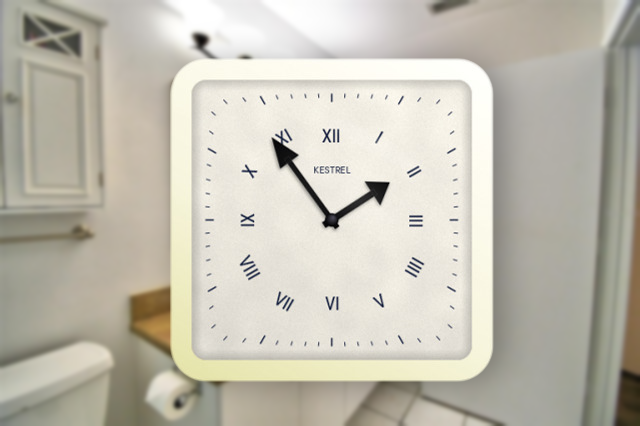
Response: 1:54
